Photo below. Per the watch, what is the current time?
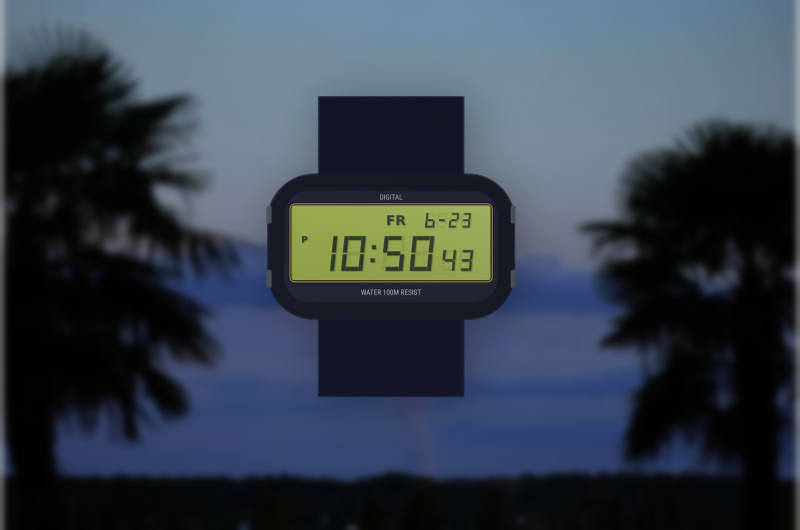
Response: 10:50:43
